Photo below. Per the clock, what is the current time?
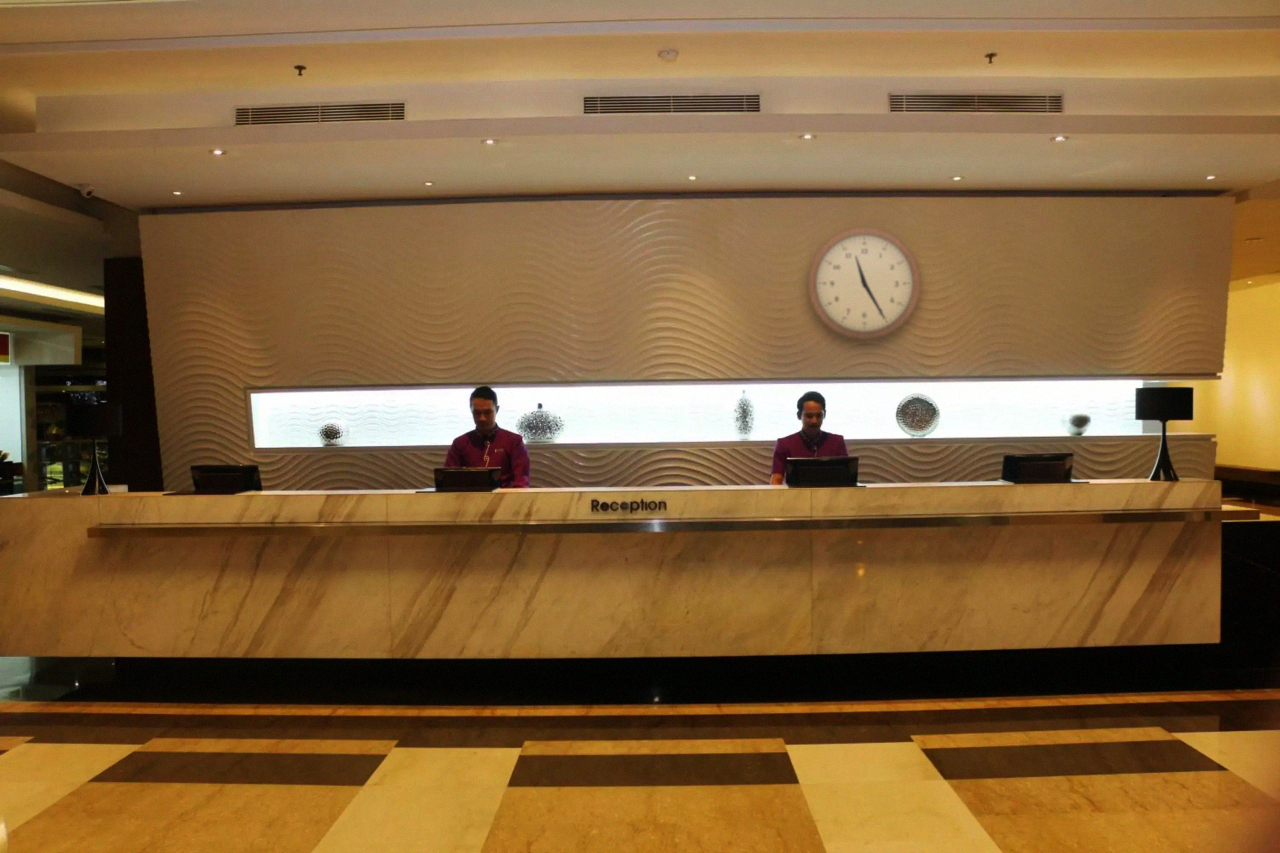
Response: 11:25
